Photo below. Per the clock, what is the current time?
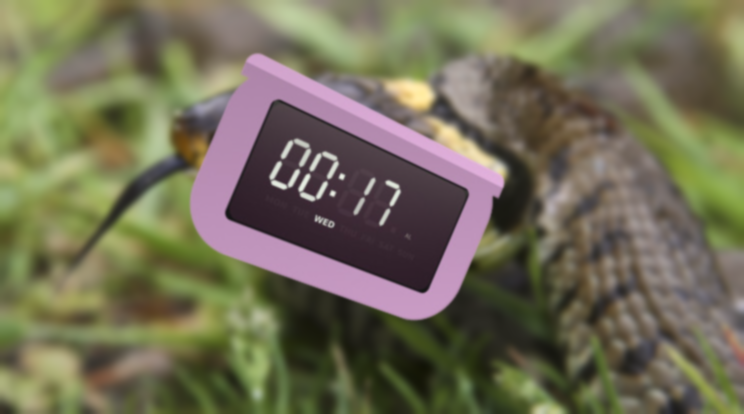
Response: 0:17
